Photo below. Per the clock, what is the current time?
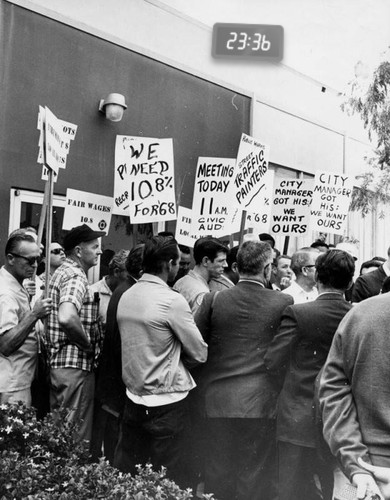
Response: 23:36
